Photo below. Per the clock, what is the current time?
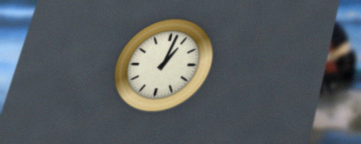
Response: 1:02
